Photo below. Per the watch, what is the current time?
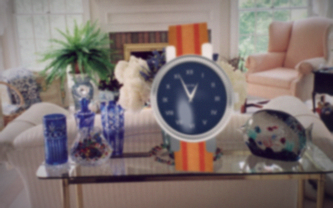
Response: 12:56
